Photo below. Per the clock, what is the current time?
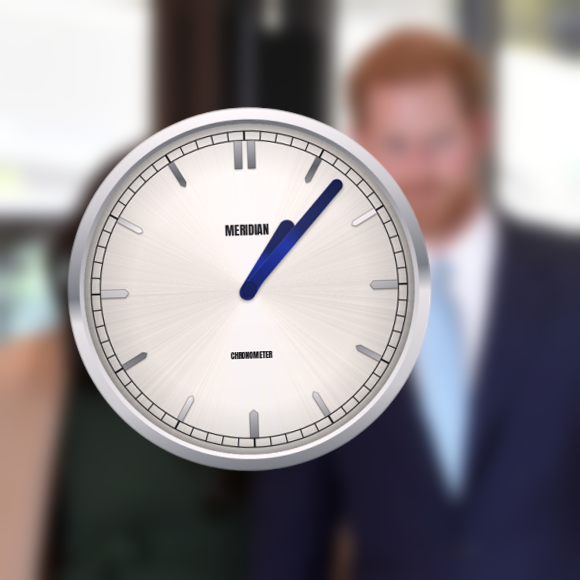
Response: 1:07
